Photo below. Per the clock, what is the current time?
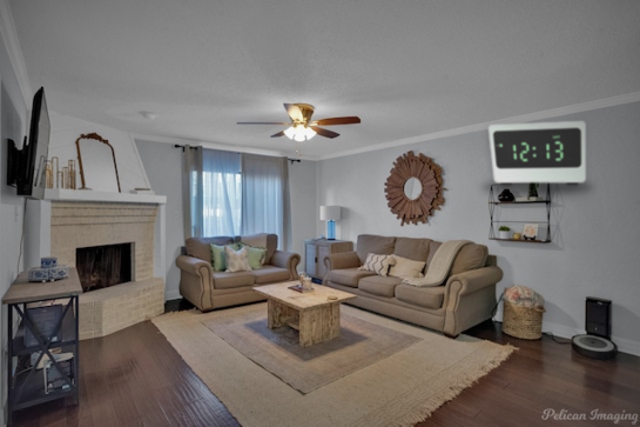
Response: 12:13
